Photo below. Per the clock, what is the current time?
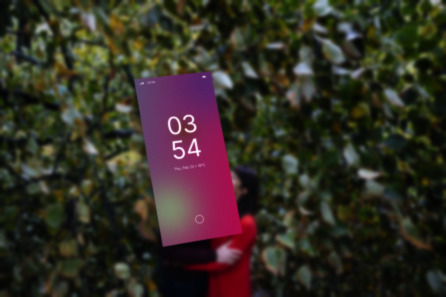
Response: 3:54
